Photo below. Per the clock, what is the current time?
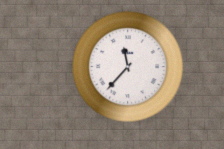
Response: 11:37
